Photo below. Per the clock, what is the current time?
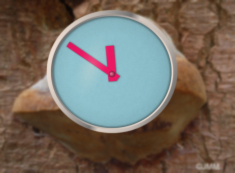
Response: 11:51
